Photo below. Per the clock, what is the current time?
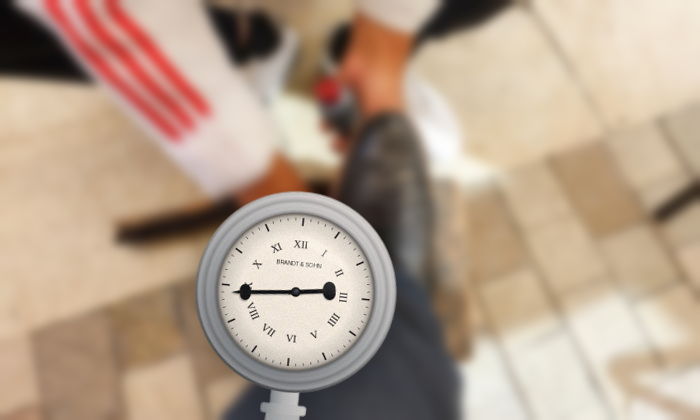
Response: 2:44
